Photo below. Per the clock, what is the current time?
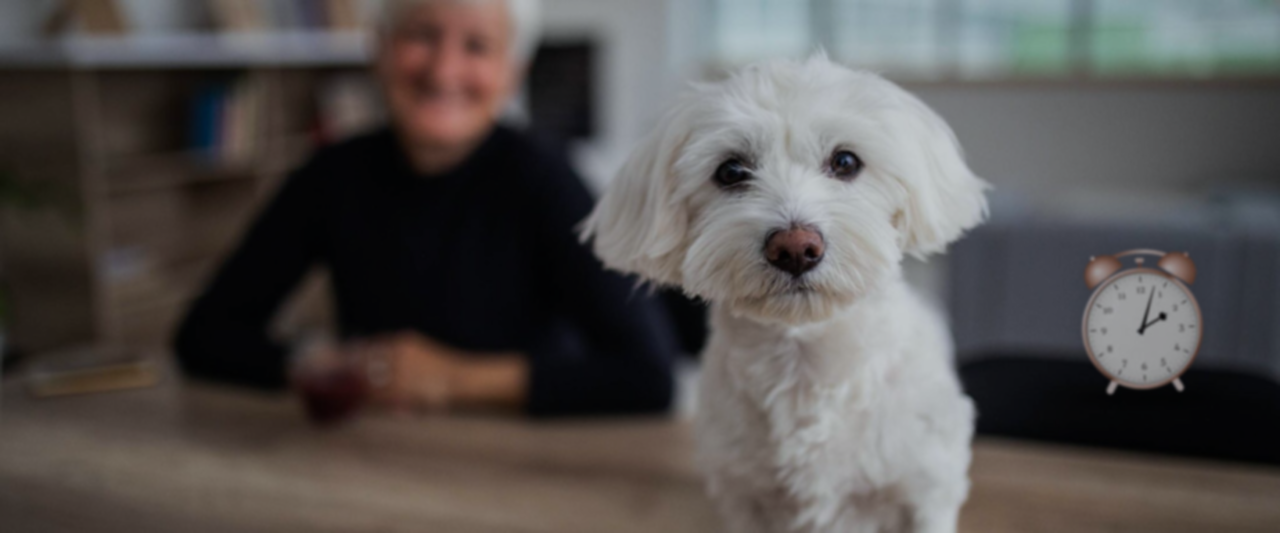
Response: 2:03
